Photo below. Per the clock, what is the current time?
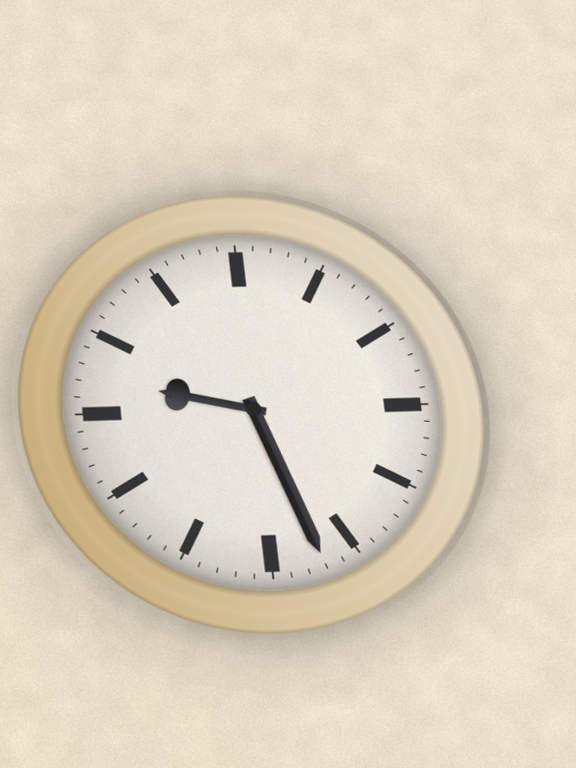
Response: 9:27
